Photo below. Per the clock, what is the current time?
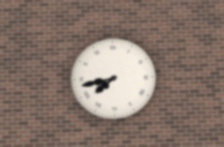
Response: 7:43
